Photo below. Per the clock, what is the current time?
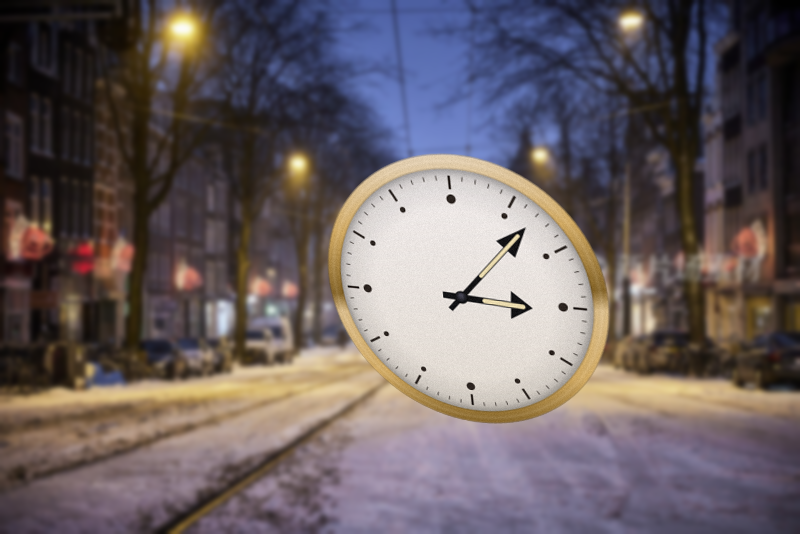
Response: 3:07
